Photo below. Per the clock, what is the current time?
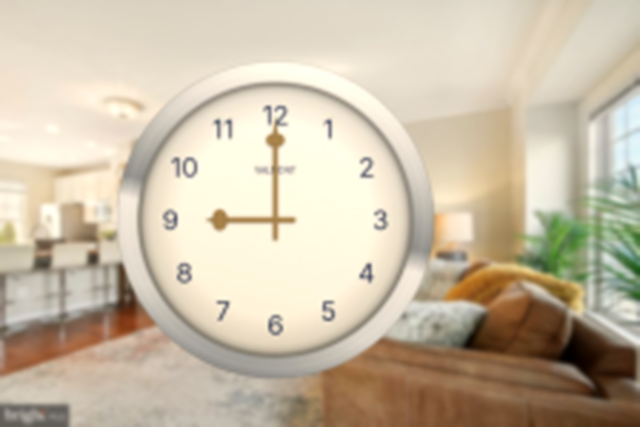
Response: 9:00
